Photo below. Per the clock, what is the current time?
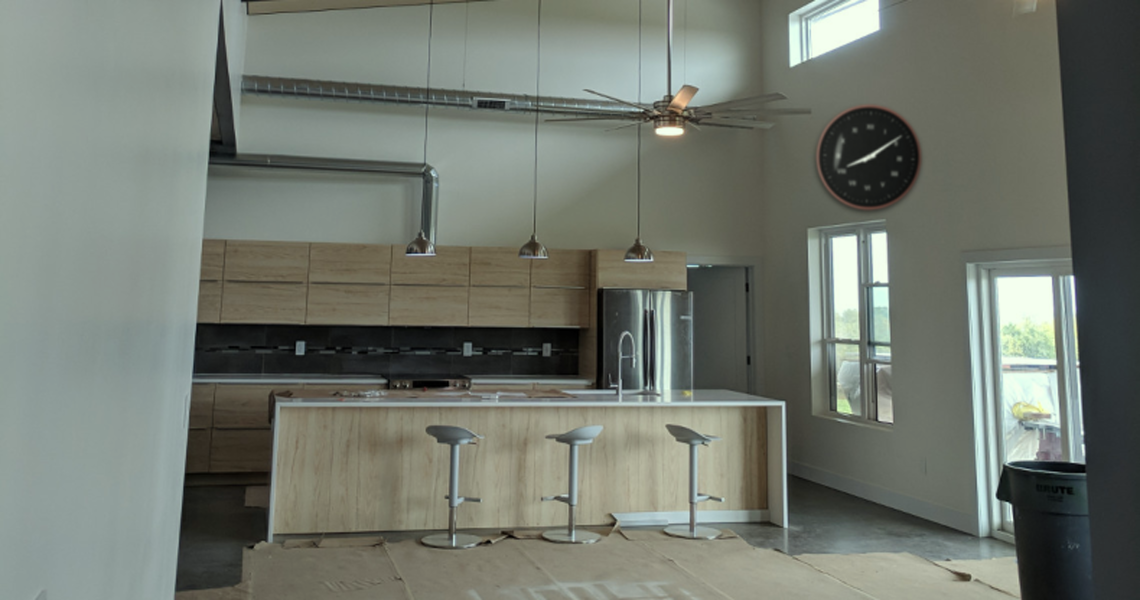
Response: 8:09
